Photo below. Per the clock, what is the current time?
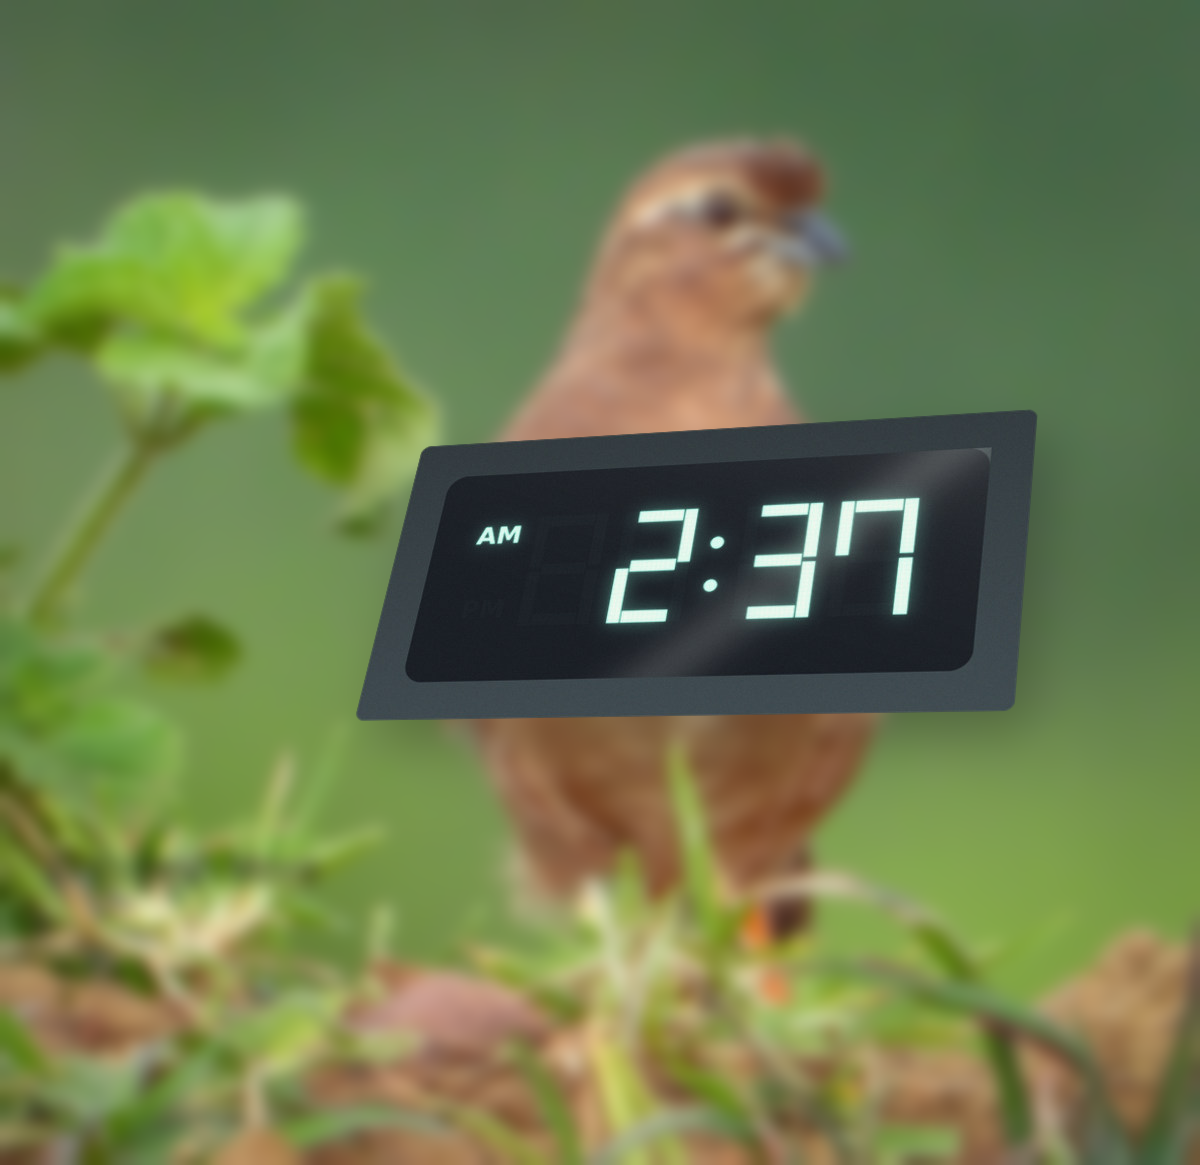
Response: 2:37
